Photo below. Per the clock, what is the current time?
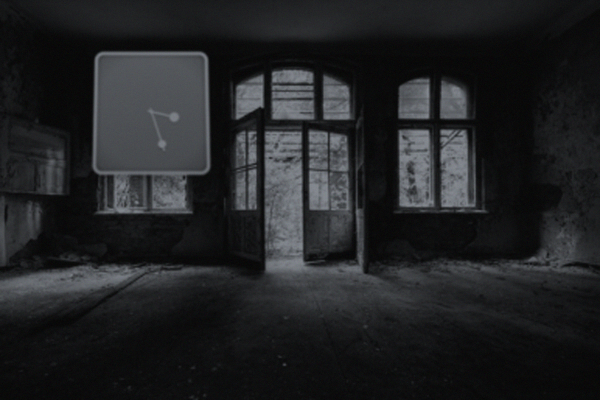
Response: 3:27
